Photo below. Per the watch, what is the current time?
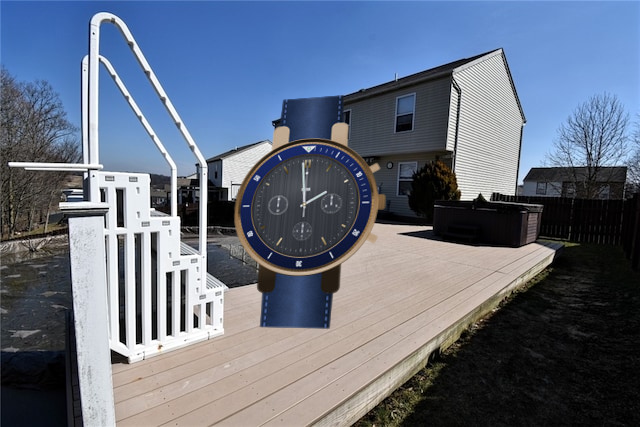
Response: 1:59
